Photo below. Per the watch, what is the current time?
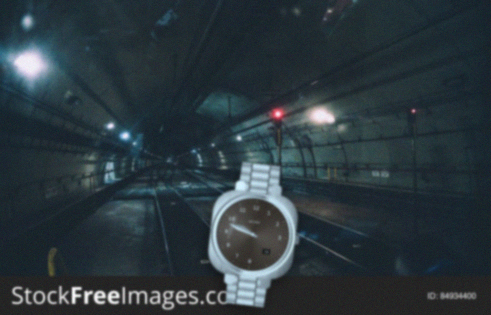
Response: 9:48
